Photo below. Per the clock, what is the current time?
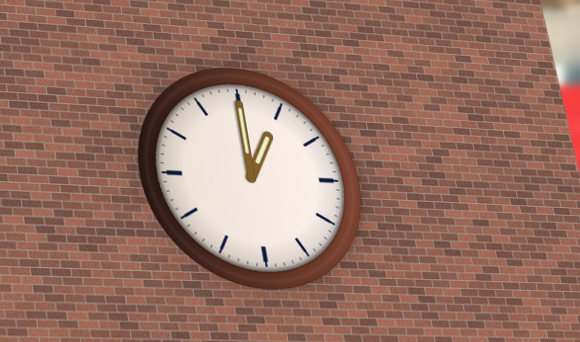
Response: 1:00
